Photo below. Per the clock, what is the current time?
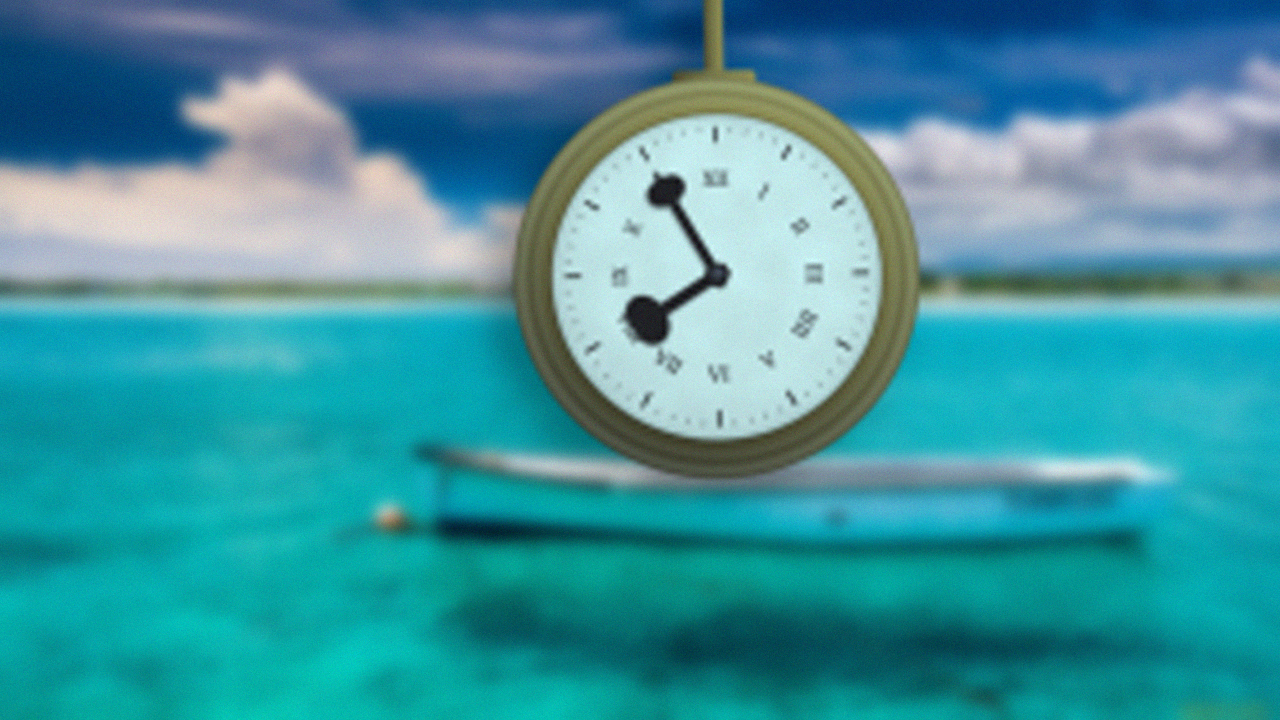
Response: 7:55
